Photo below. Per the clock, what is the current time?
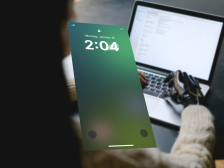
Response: 2:04
